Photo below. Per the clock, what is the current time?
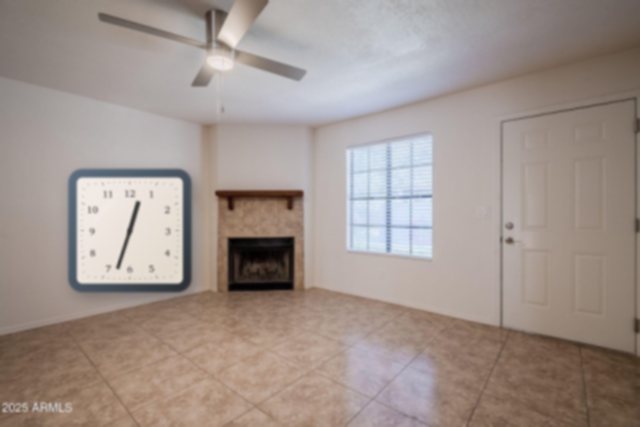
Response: 12:33
